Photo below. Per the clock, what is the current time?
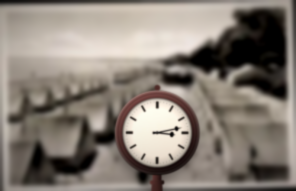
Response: 3:13
